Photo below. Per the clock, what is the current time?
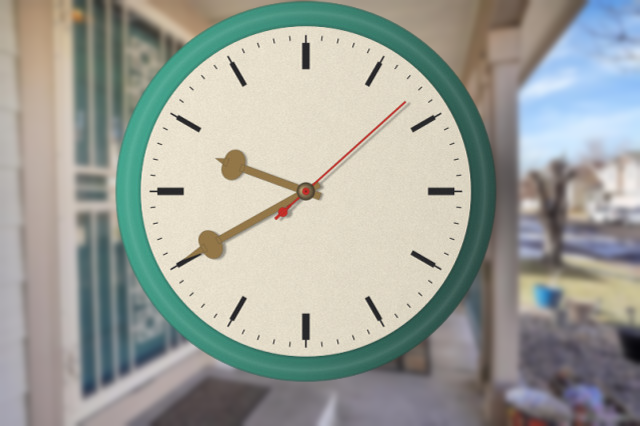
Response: 9:40:08
